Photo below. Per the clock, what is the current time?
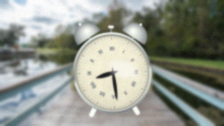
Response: 8:29
